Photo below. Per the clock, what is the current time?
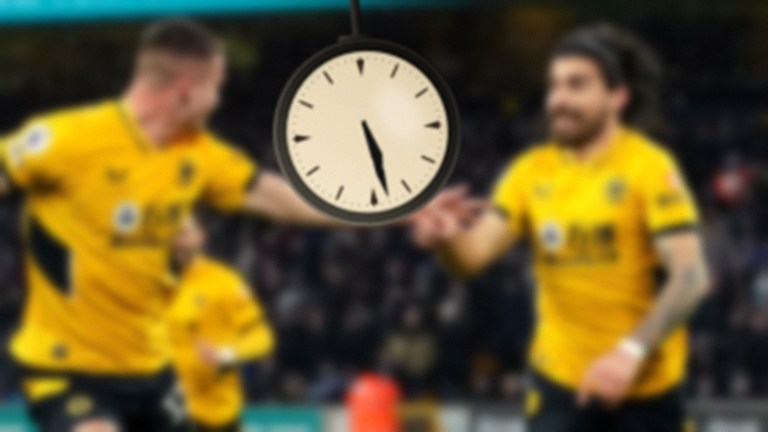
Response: 5:28
